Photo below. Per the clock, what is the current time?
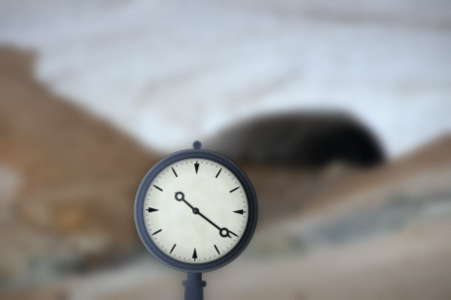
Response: 10:21
